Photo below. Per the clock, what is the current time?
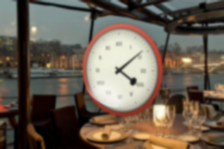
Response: 4:09
